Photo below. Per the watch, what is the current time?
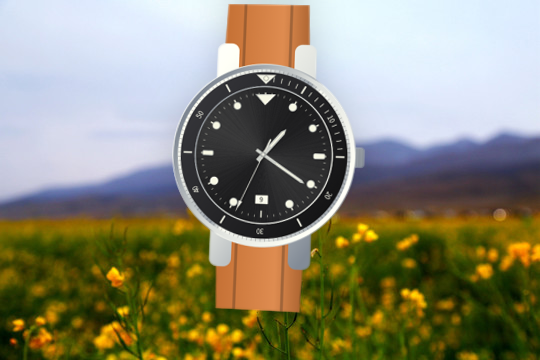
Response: 1:20:34
